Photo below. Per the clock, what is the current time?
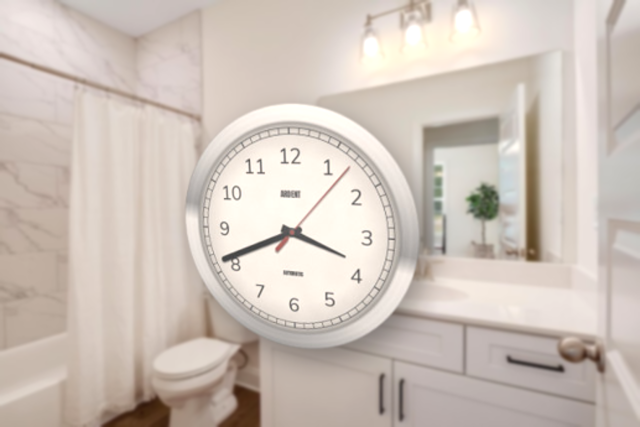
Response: 3:41:07
